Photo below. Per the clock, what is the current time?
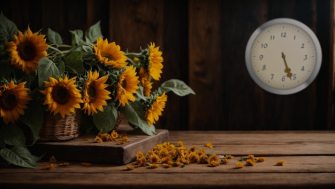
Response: 5:27
